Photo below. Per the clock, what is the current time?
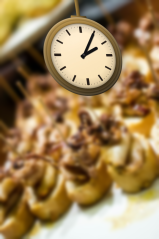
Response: 2:05
